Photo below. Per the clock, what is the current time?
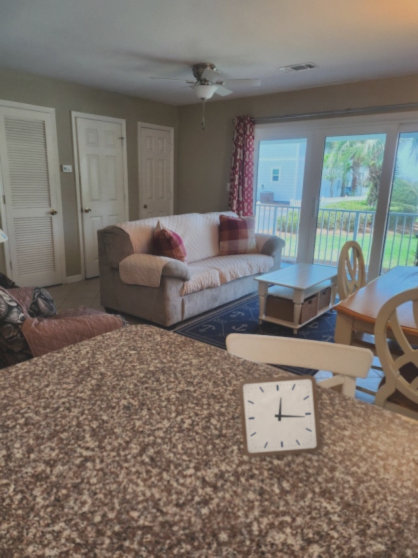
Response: 12:16
